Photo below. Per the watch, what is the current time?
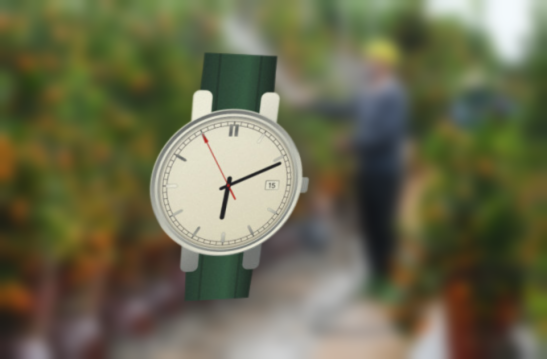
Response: 6:10:55
